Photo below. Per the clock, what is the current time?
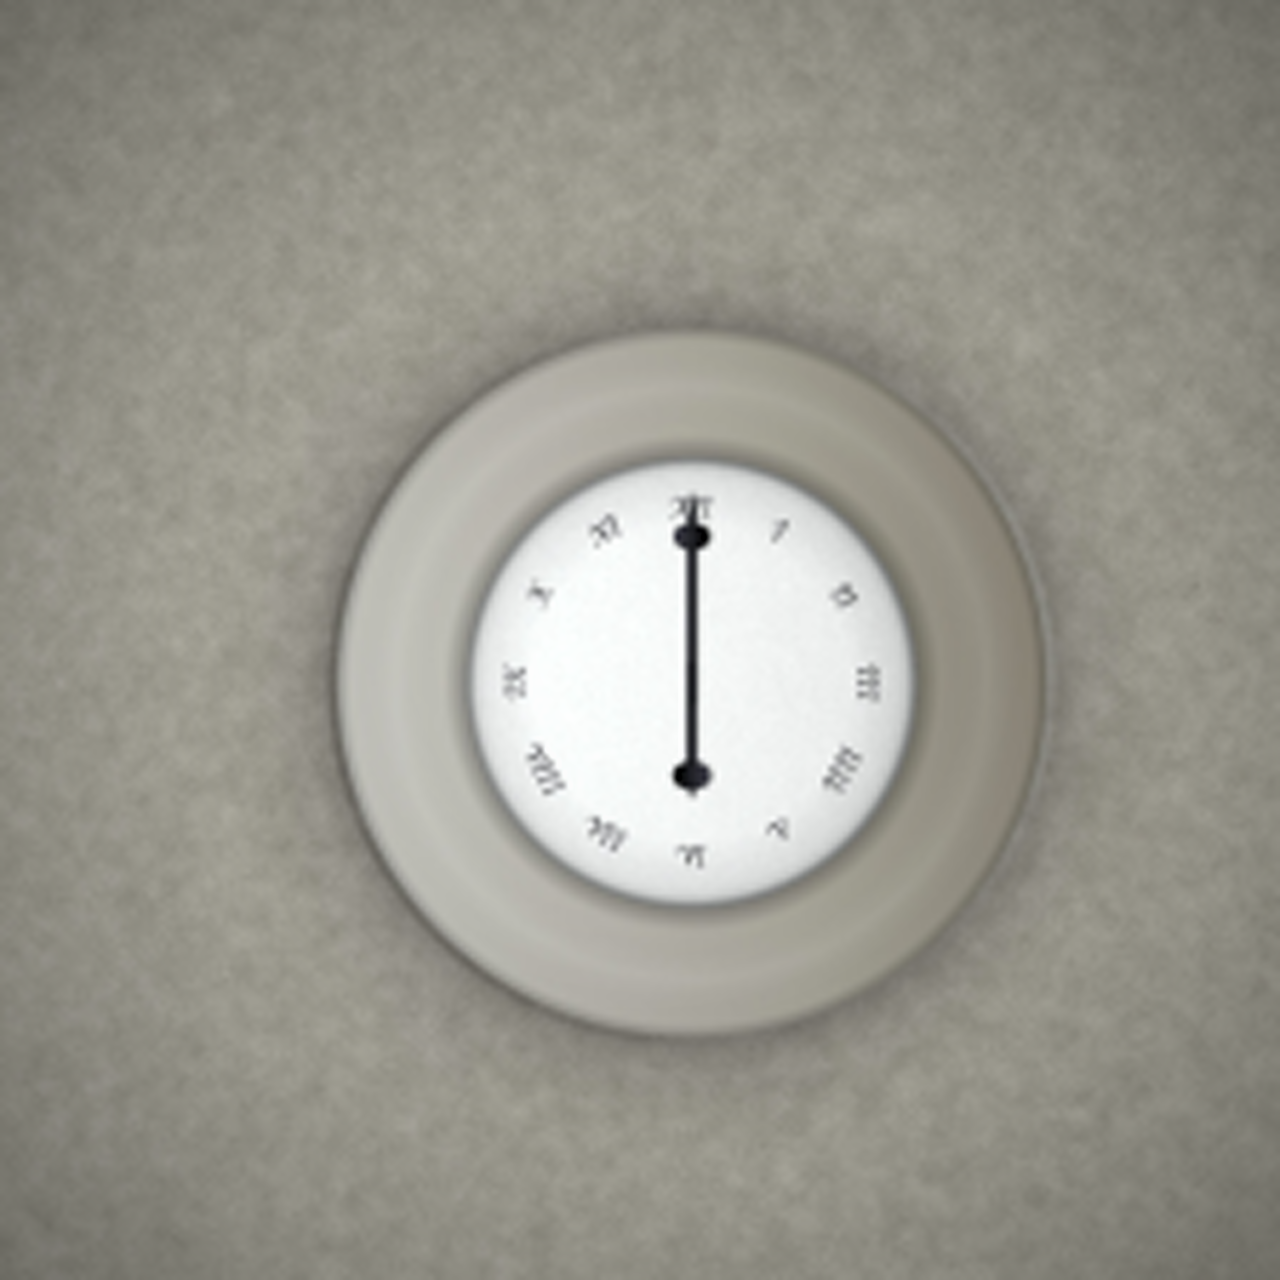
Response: 6:00
